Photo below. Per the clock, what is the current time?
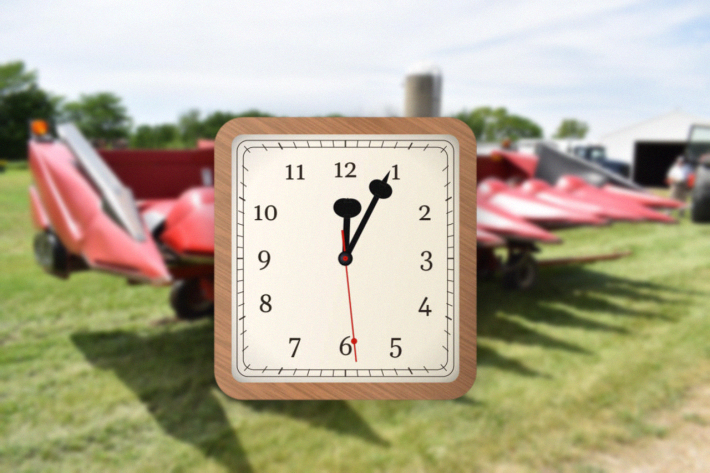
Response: 12:04:29
